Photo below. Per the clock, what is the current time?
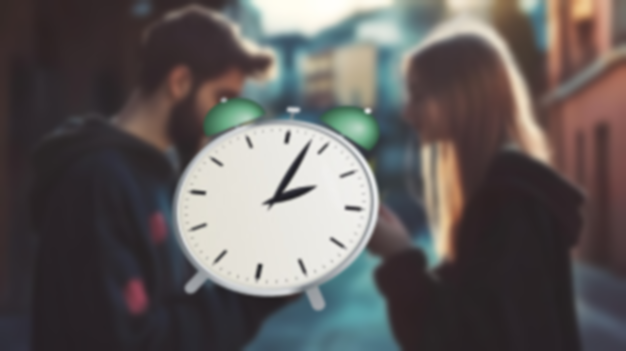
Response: 2:03
